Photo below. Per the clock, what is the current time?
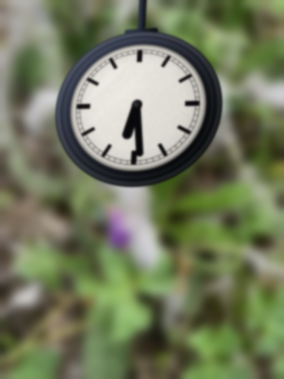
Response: 6:29
